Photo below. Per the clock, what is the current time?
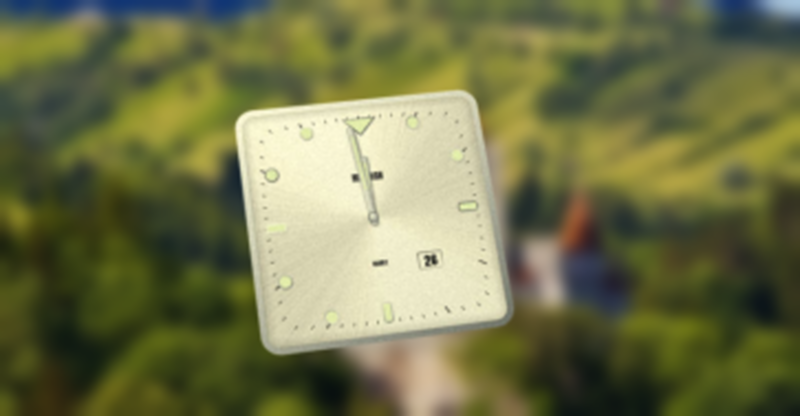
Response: 11:59
